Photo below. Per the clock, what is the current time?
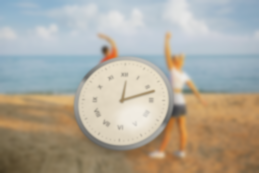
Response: 12:12
